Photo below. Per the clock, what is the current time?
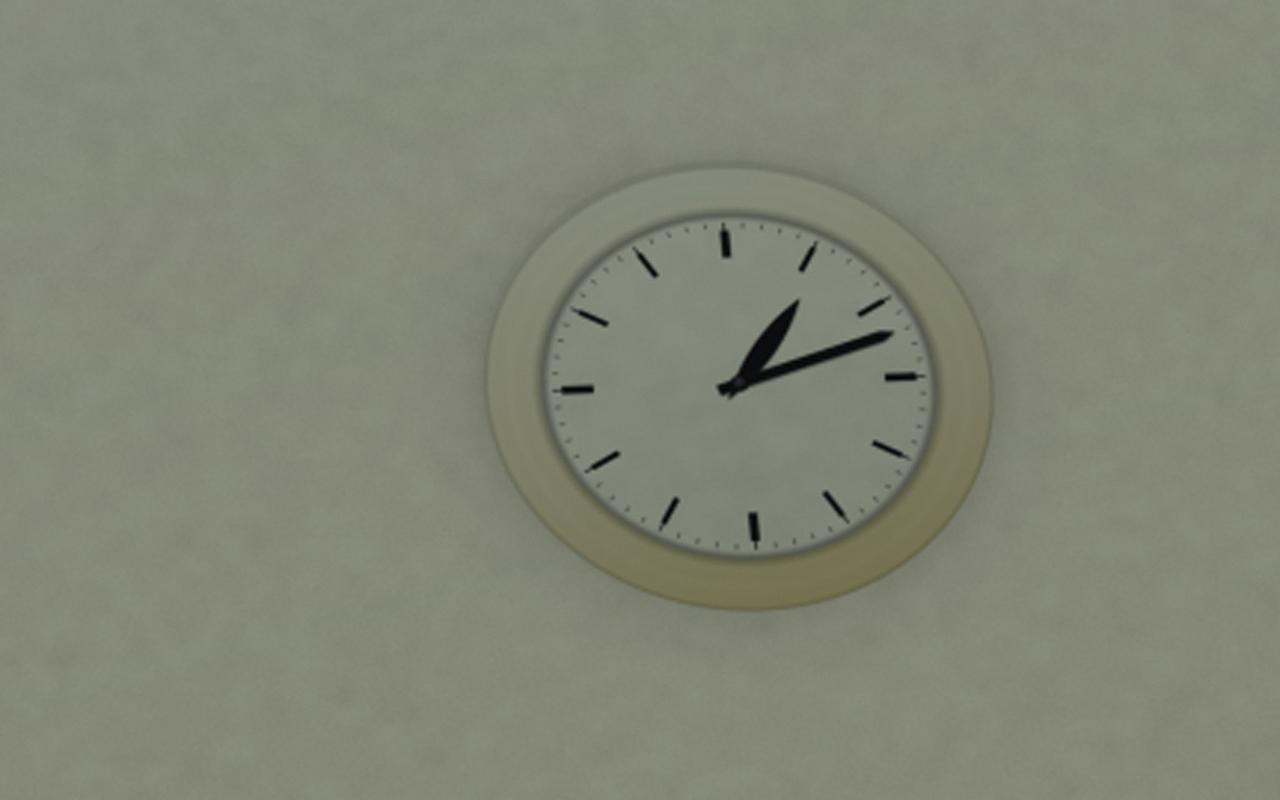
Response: 1:12
